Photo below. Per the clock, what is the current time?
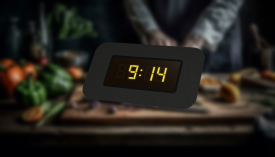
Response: 9:14
